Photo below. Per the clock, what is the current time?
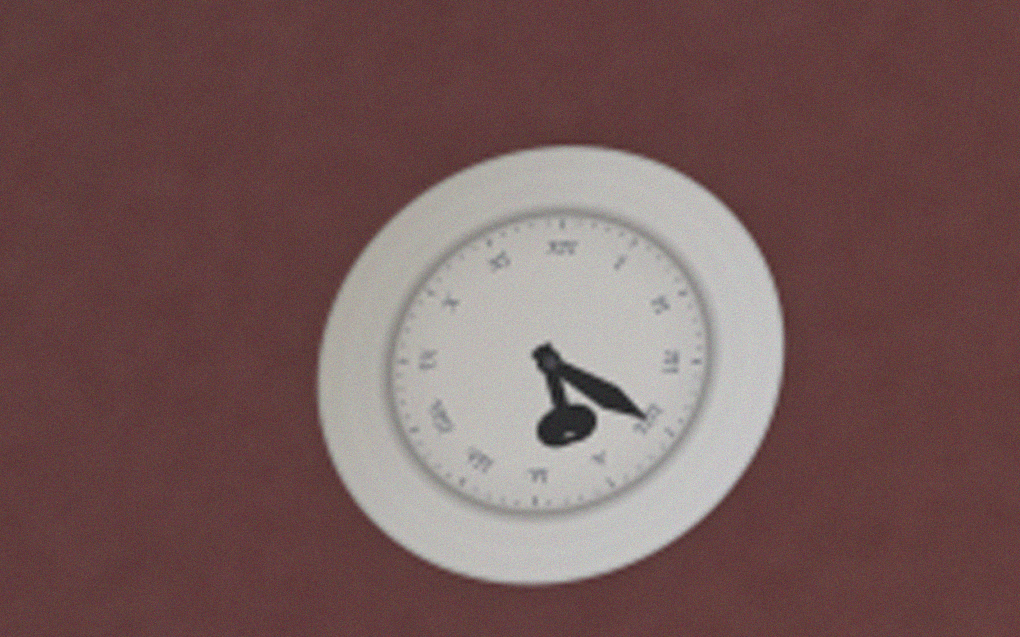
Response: 5:20
